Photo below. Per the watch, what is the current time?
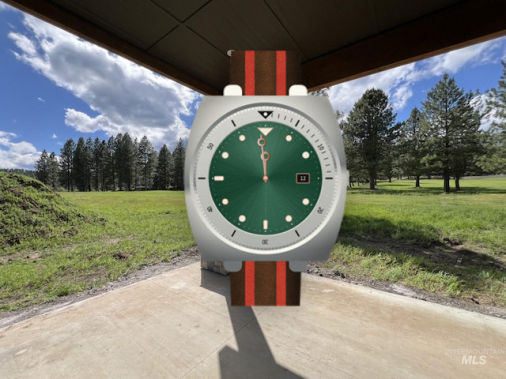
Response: 11:59
